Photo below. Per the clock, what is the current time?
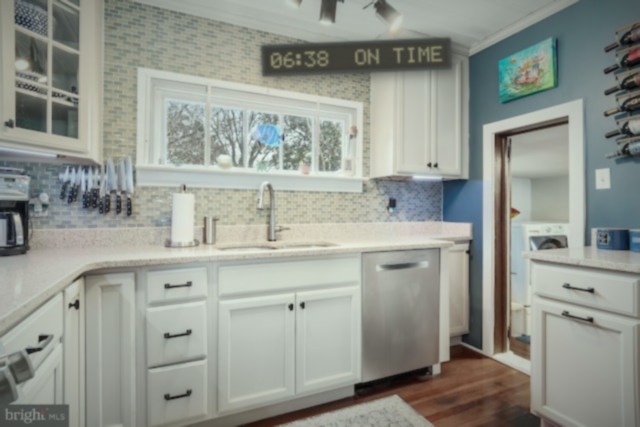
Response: 6:38
